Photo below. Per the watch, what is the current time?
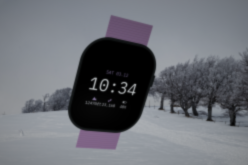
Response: 10:34
